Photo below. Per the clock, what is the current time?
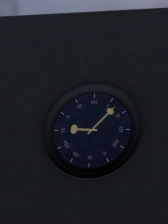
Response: 9:07
